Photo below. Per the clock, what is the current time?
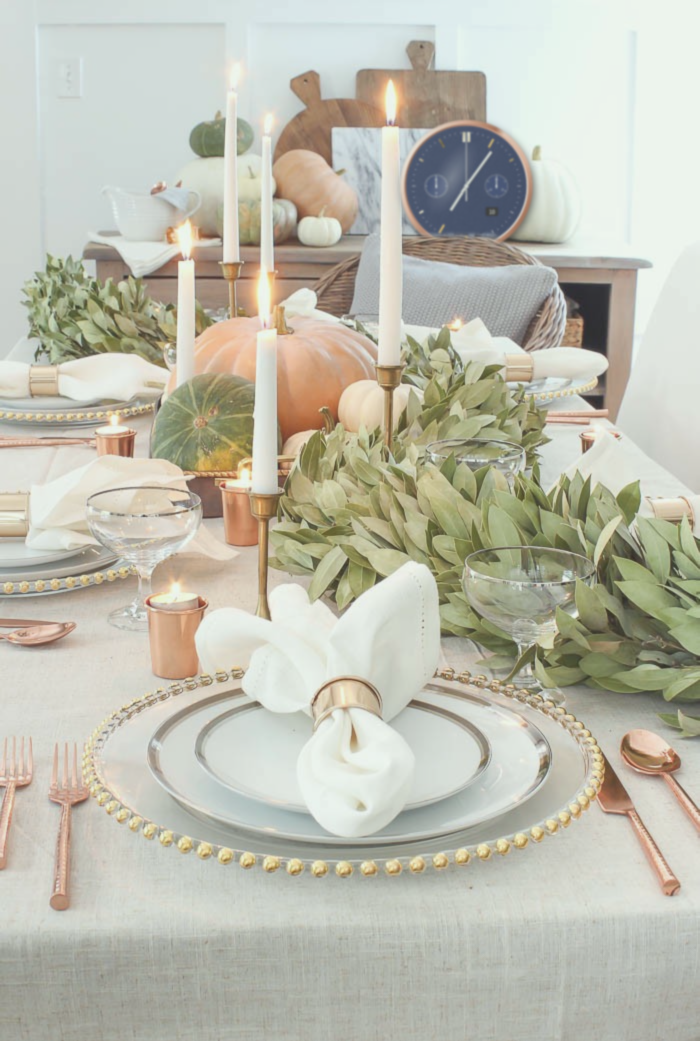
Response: 7:06
